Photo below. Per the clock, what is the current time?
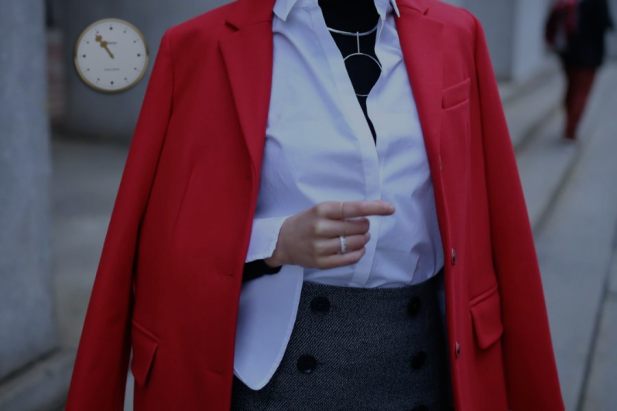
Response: 10:54
